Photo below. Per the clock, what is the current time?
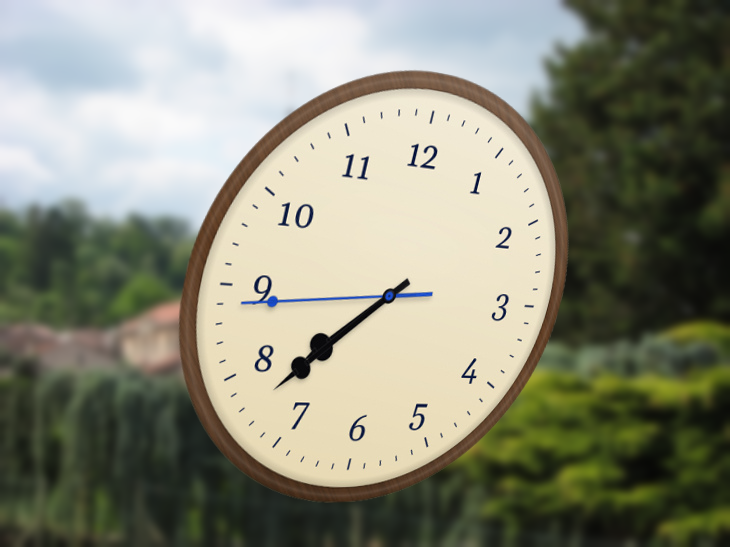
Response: 7:37:44
